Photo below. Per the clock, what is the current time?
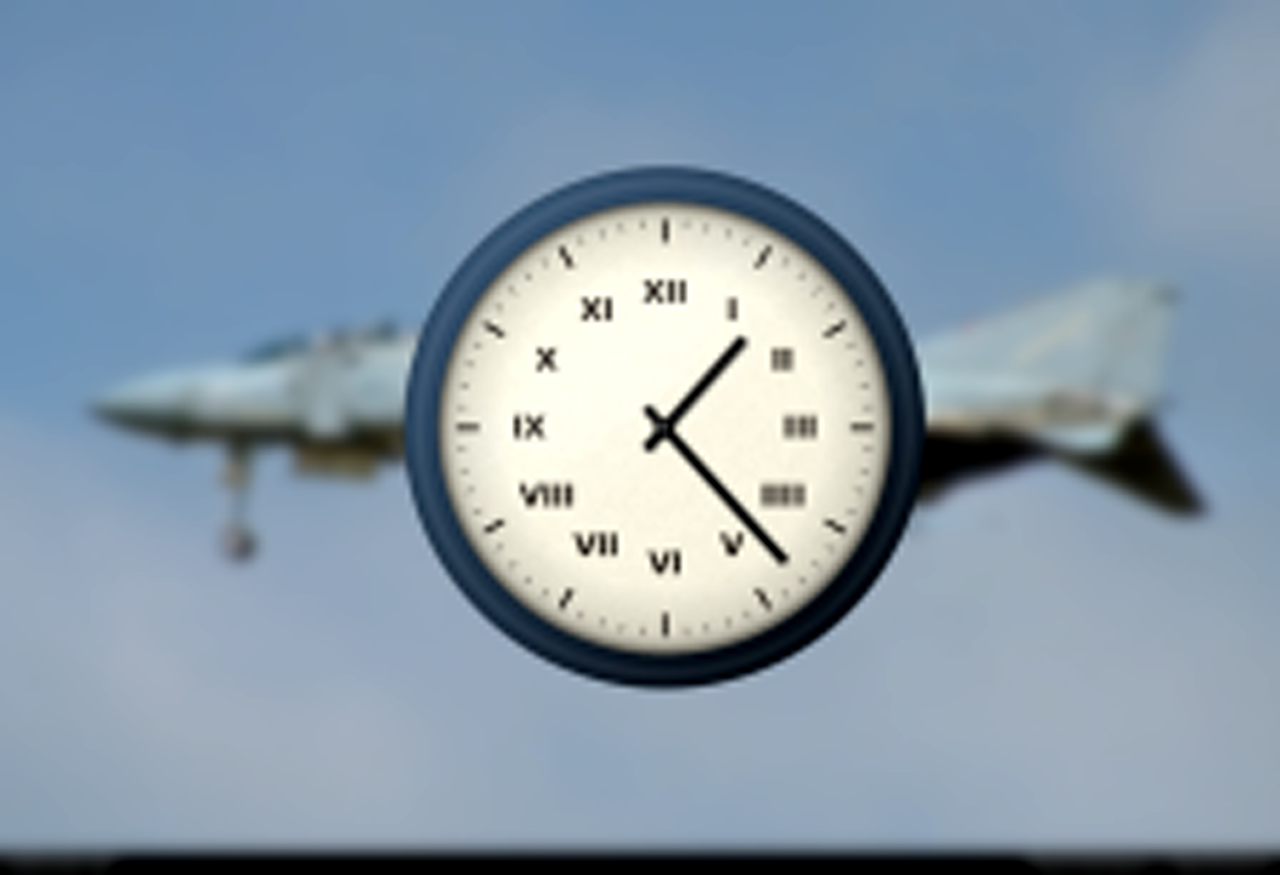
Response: 1:23
